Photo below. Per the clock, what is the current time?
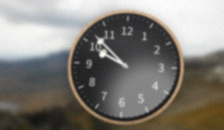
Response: 9:52
